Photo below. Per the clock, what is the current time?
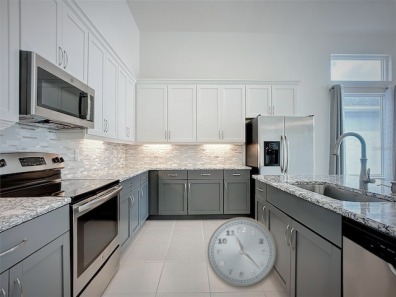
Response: 11:22
